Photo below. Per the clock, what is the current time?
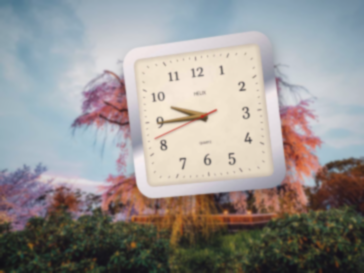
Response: 9:44:42
